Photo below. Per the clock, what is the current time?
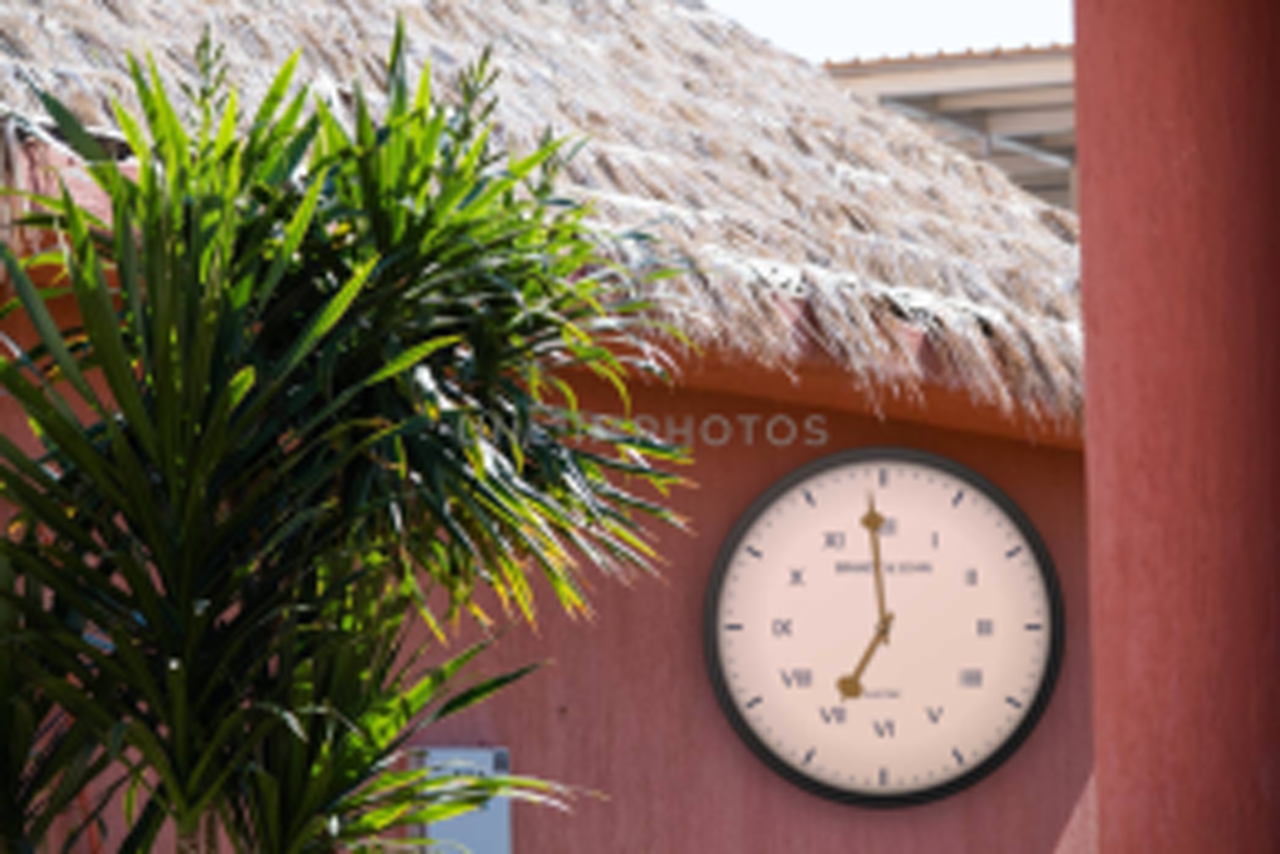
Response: 6:59
